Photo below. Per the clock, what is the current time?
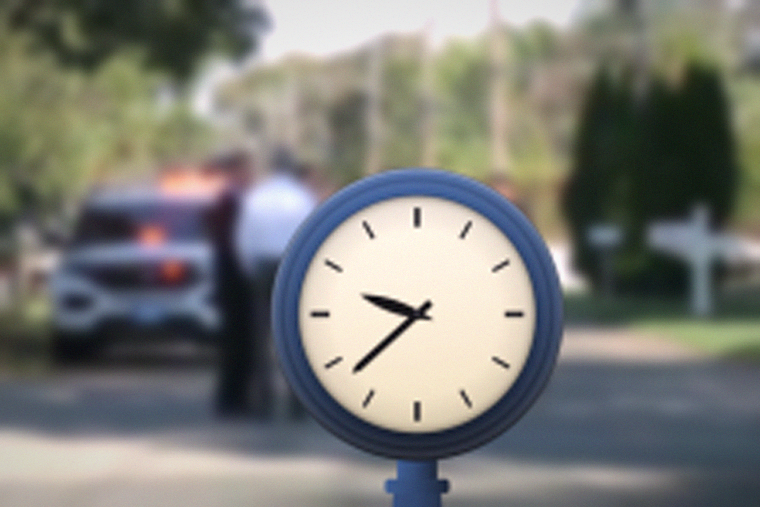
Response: 9:38
